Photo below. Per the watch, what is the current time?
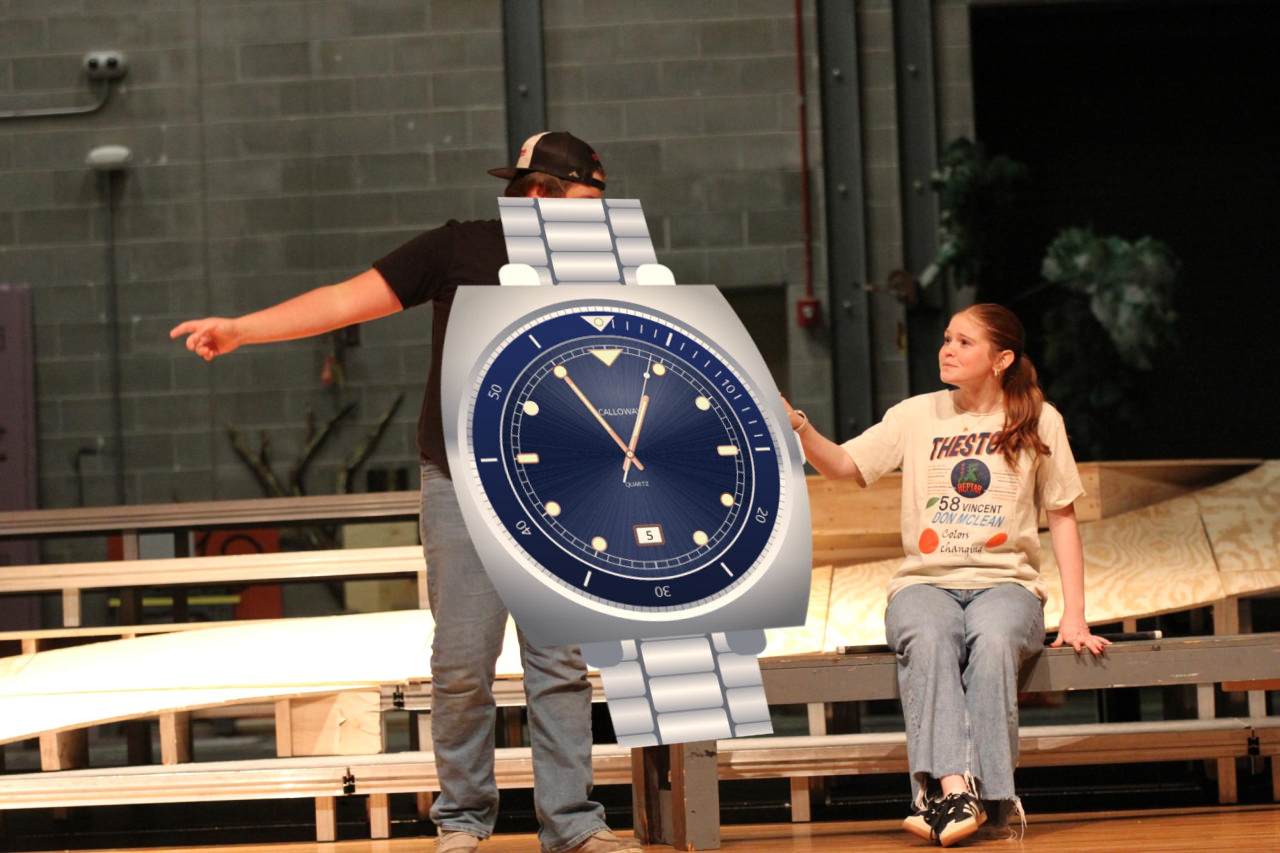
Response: 12:55:04
